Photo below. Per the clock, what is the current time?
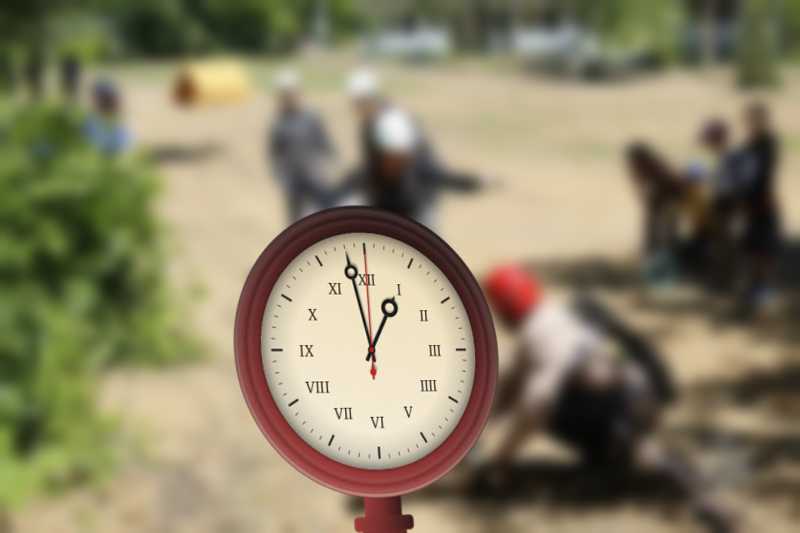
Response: 12:58:00
